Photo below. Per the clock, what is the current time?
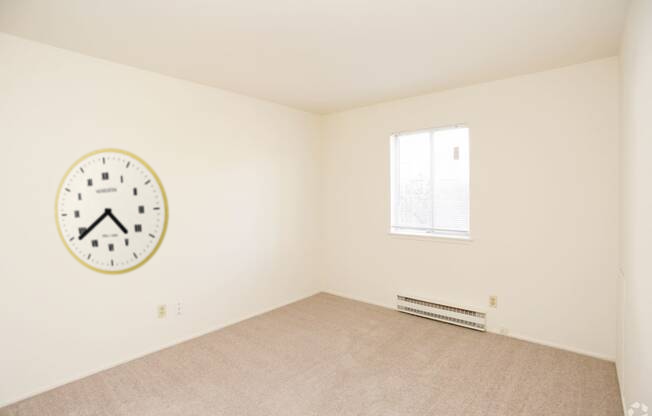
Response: 4:39
